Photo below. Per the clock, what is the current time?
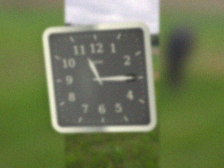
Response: 11:15
